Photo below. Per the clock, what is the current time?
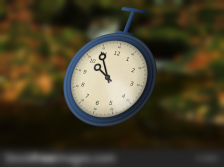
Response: 9:54
